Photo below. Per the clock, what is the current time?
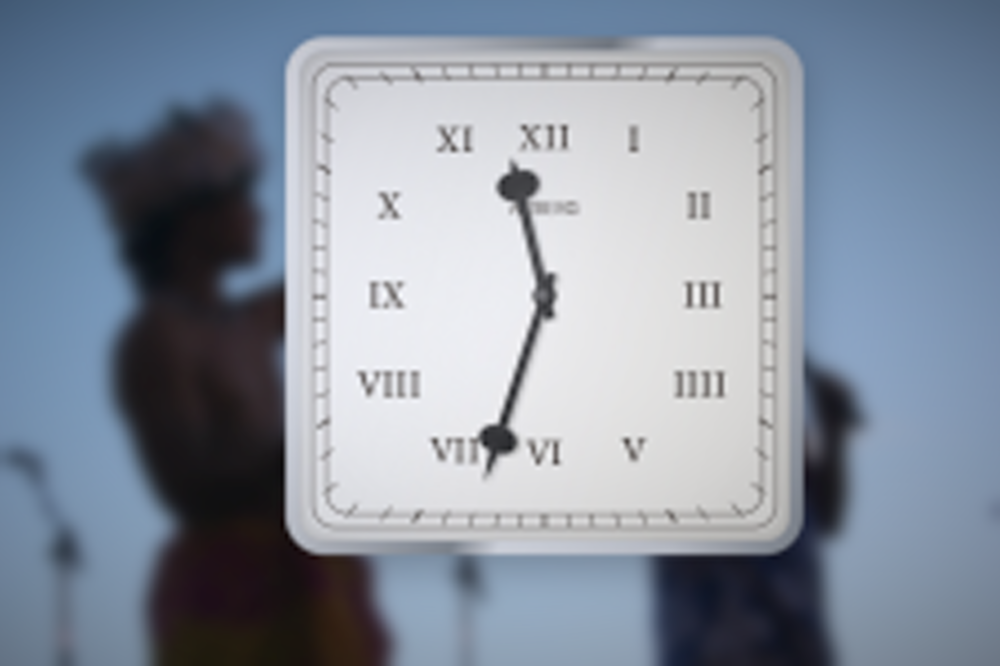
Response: 11:33
